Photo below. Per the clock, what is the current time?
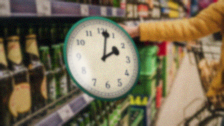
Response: 2:02
